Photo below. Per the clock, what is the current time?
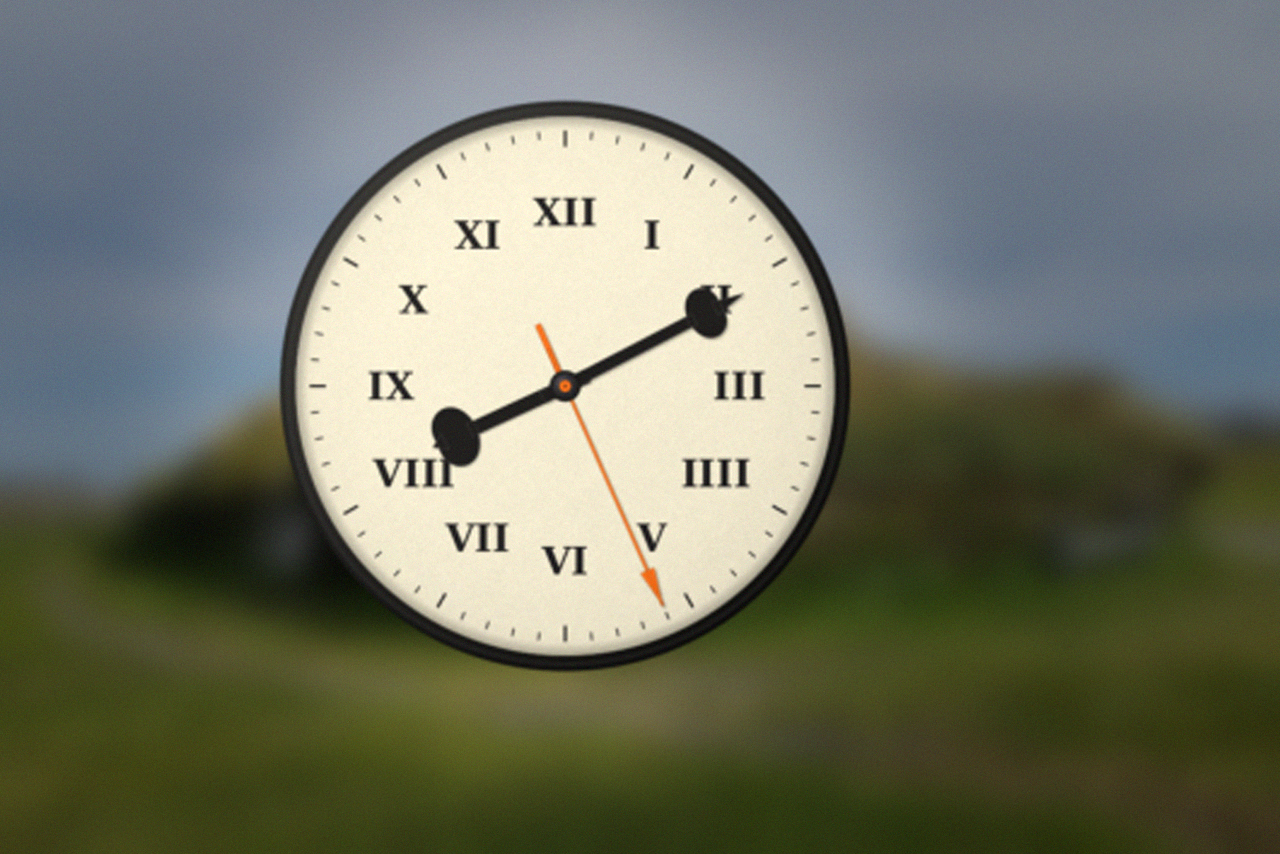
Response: 8:10:26
